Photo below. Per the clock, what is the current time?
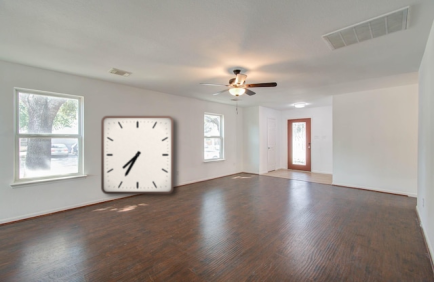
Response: 7:35
